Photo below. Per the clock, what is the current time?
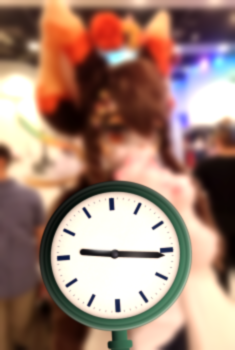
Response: 9:16
